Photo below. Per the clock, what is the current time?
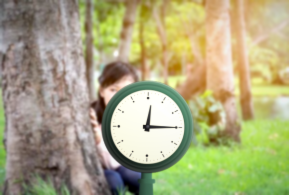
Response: 12:15
